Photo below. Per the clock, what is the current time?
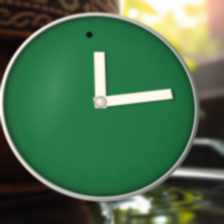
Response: 12:15
